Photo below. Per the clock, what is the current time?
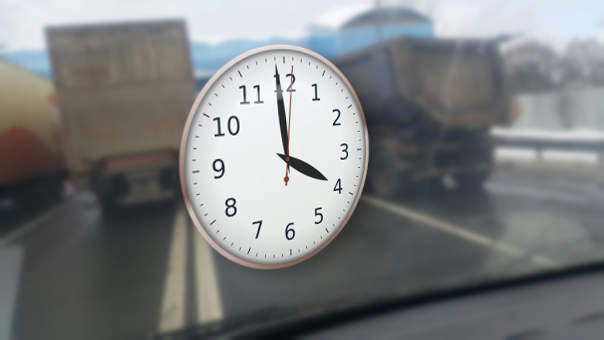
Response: 3:59:01
